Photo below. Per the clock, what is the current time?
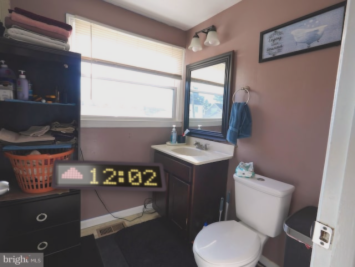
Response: 12:02
